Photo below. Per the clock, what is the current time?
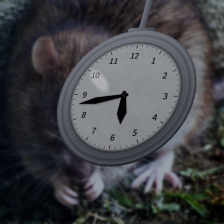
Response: 5:43
